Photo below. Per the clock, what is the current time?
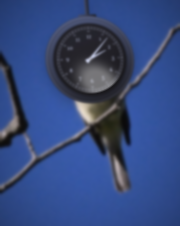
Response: 2:07
